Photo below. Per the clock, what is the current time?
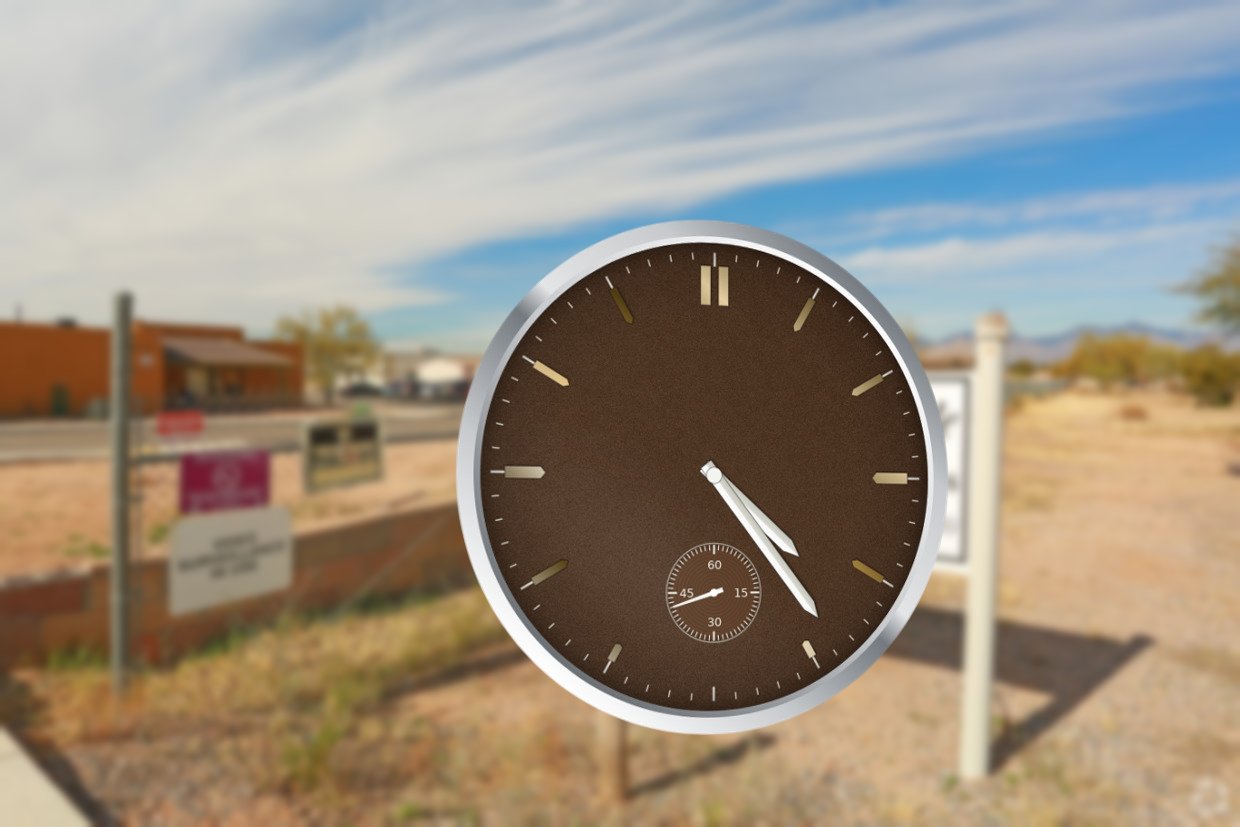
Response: 4:23:42
